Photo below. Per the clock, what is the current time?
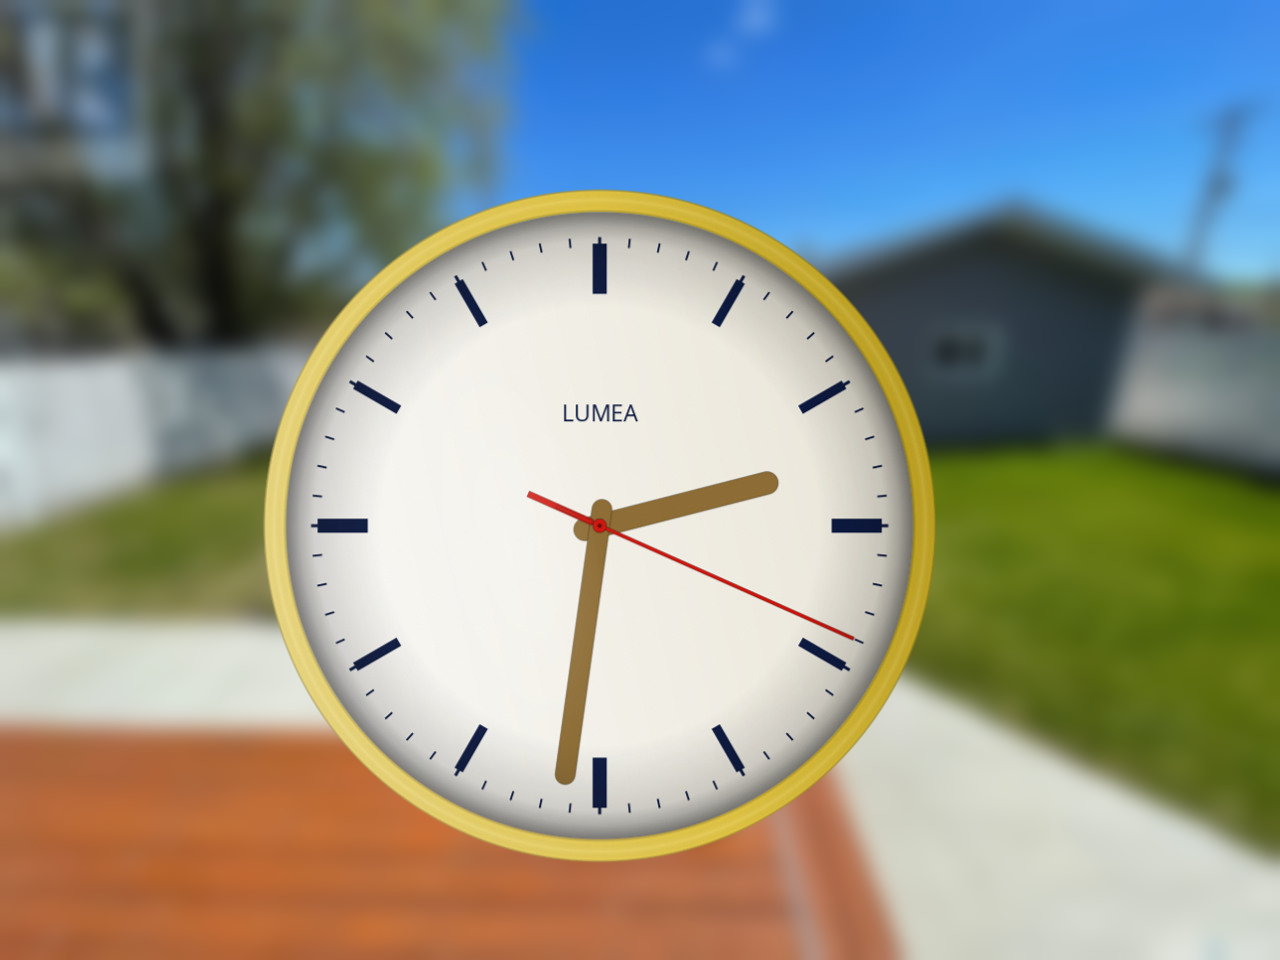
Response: 2:31:19
